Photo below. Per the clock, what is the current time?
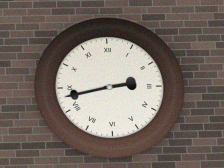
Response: 2:43
